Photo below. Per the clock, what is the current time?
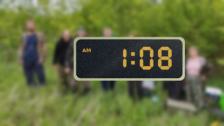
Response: 1:08
